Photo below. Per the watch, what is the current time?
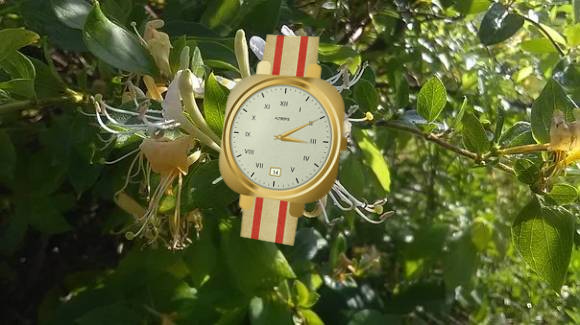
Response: 3:10
